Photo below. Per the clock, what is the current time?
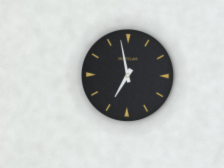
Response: 6:58
